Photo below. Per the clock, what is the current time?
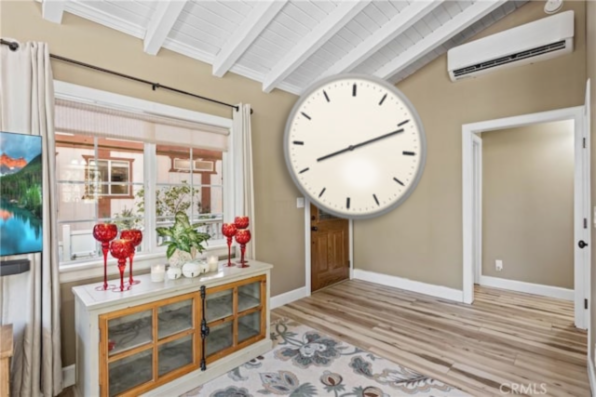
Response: 8:11
